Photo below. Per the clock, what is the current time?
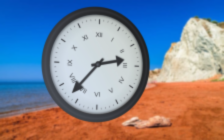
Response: 2:37
